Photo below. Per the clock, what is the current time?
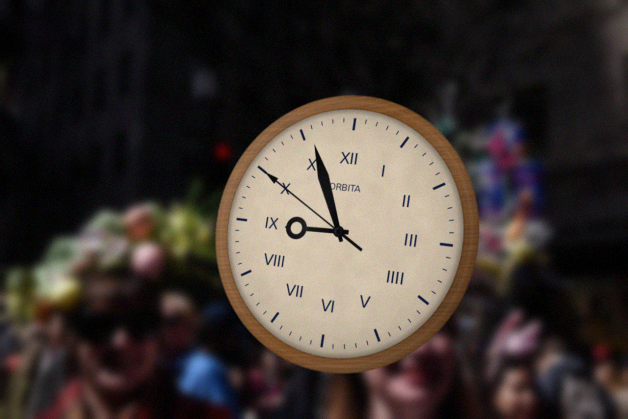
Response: 8:55:50
